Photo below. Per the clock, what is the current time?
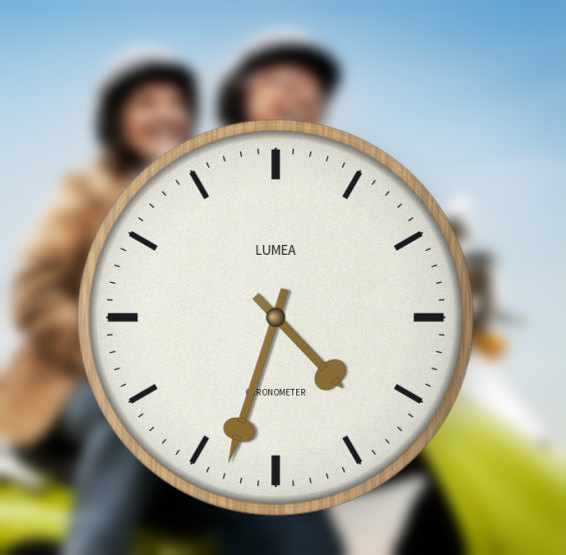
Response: 4:33
